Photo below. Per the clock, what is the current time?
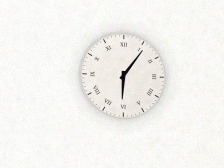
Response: 6:06
